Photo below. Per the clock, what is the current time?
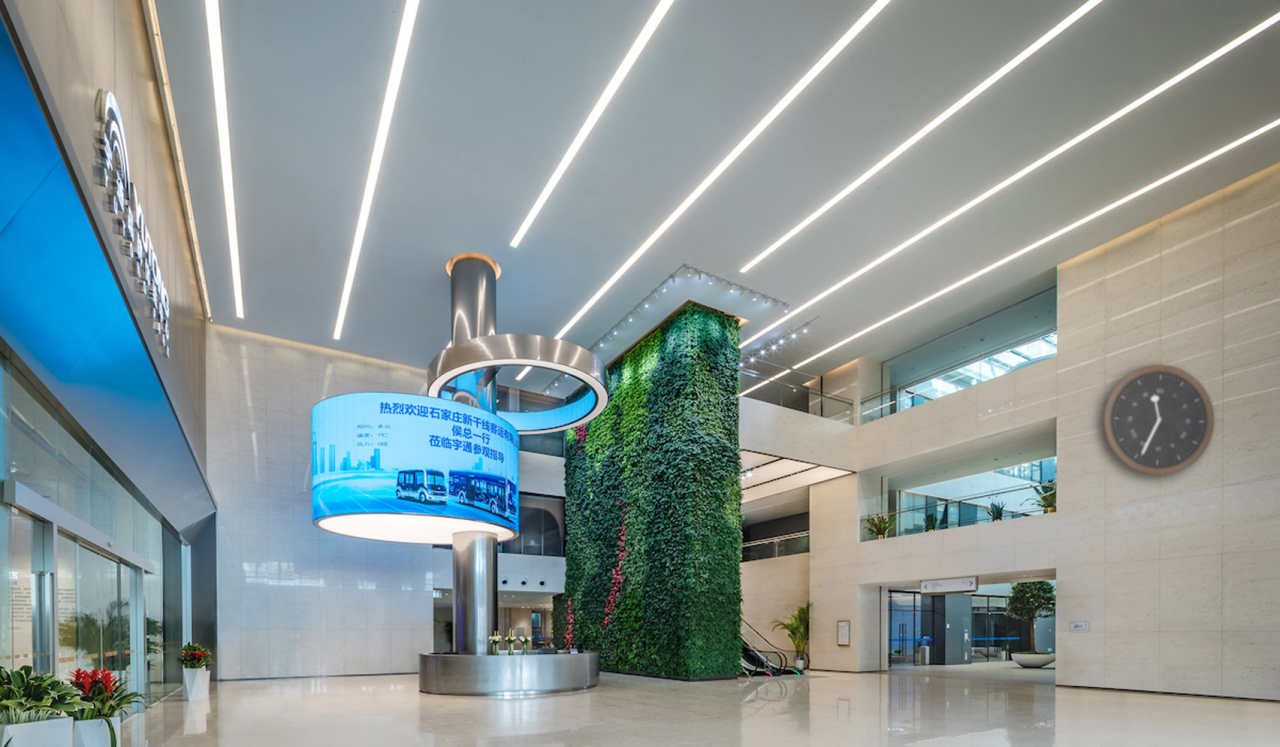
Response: 11:34
